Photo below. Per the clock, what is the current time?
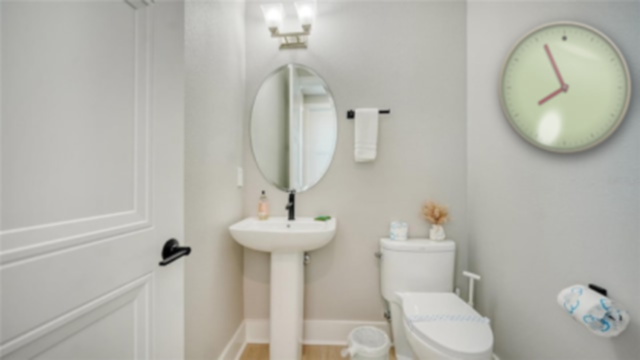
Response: 7:56
